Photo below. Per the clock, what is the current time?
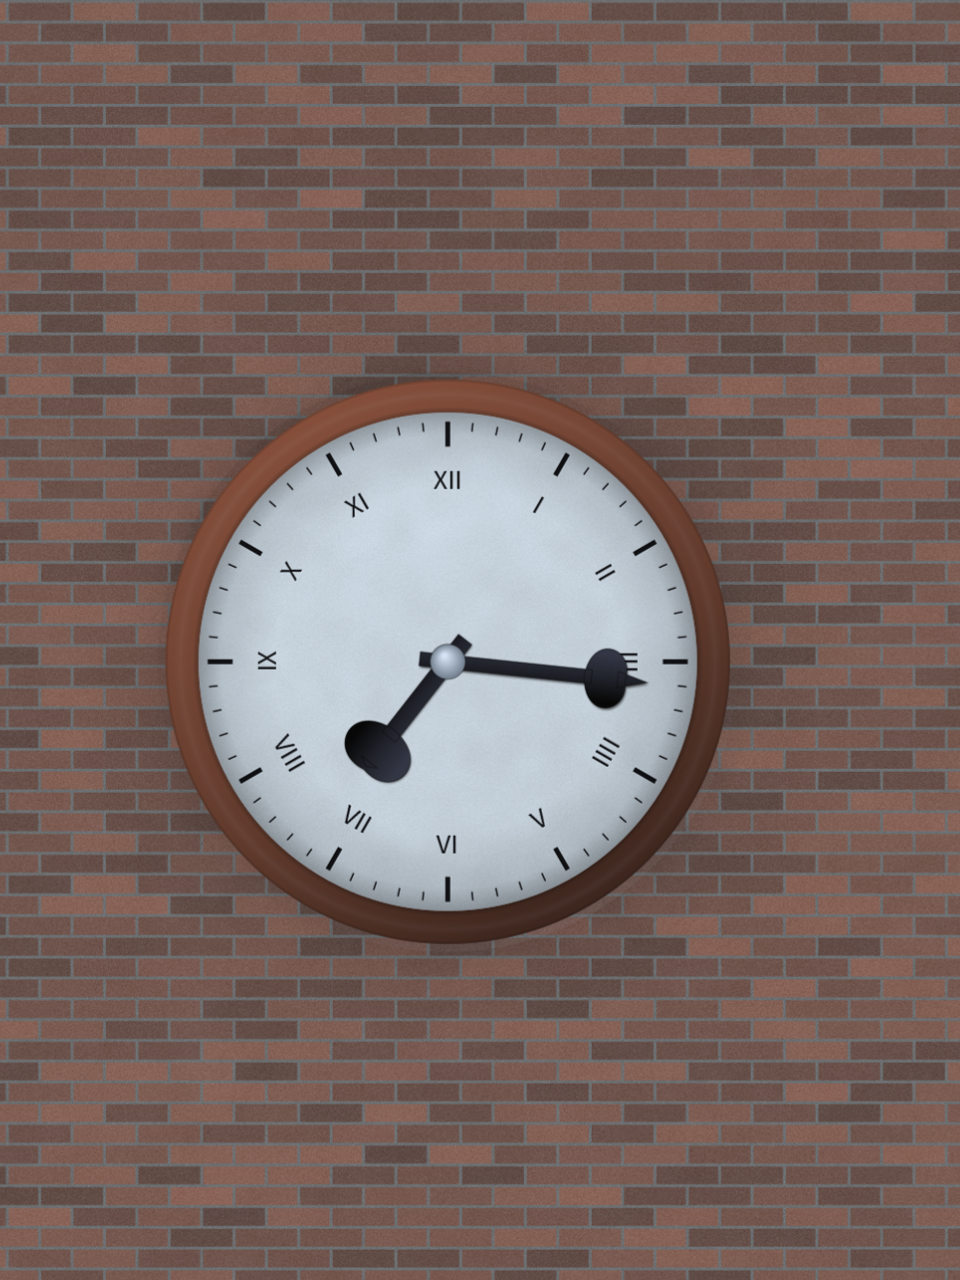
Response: 7:16
